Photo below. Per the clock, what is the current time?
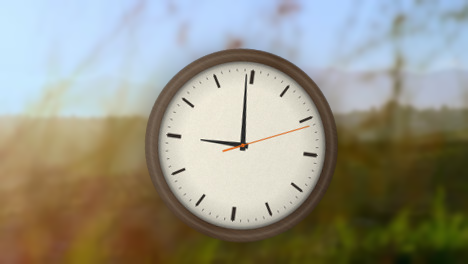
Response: 8:59:11
